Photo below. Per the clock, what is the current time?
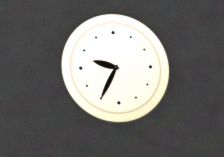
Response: 9:35
